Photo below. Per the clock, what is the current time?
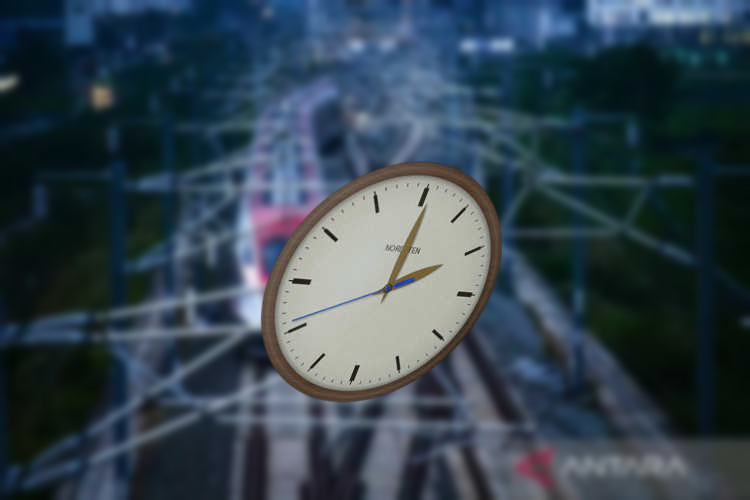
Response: 2:00:41
